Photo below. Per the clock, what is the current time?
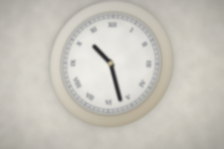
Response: 10:27
